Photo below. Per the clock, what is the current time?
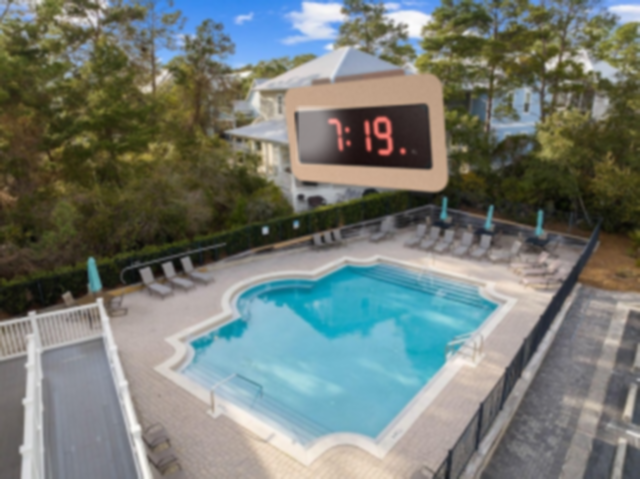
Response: 7:19
